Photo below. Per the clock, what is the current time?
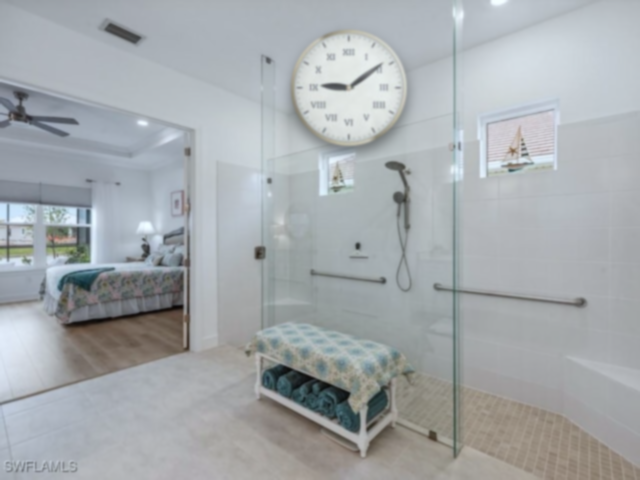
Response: 9:09
